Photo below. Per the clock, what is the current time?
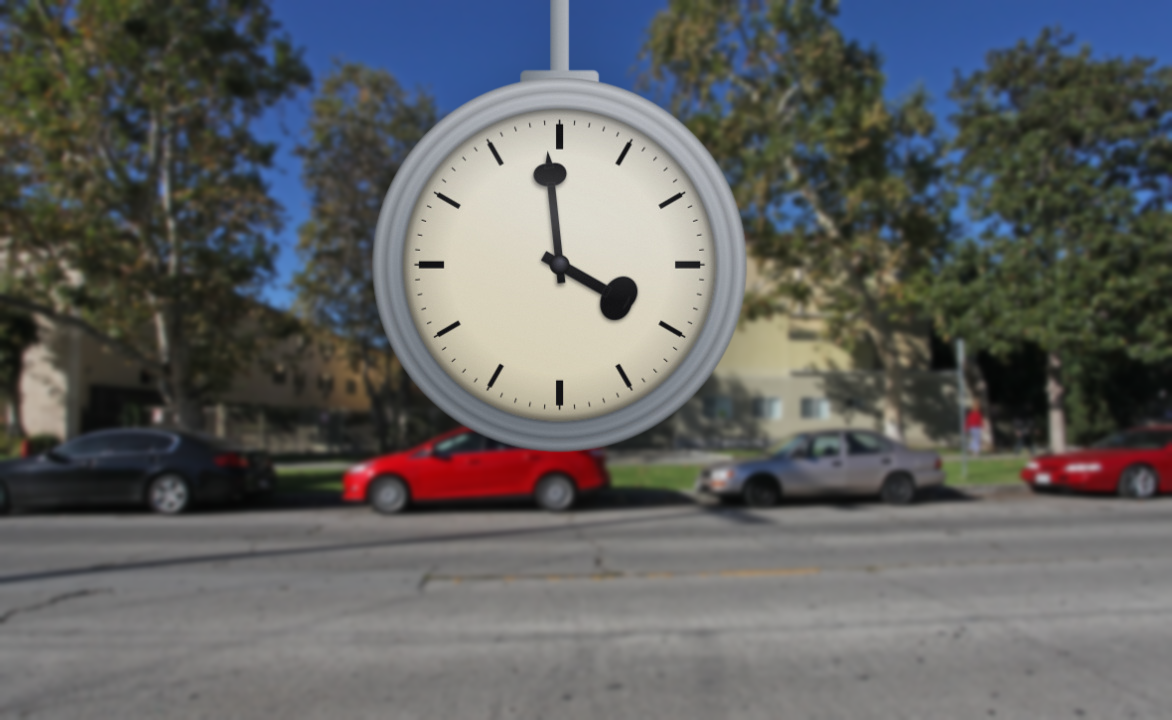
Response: 3:59
